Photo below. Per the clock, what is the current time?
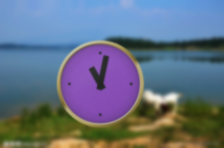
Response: 11:02
